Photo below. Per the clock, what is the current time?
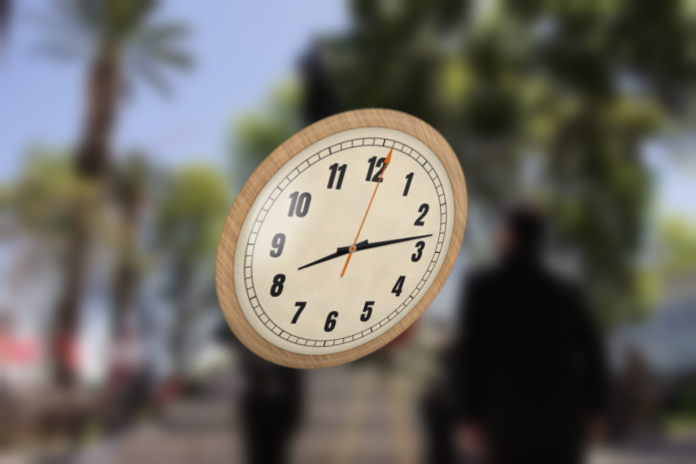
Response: 8:13:01
